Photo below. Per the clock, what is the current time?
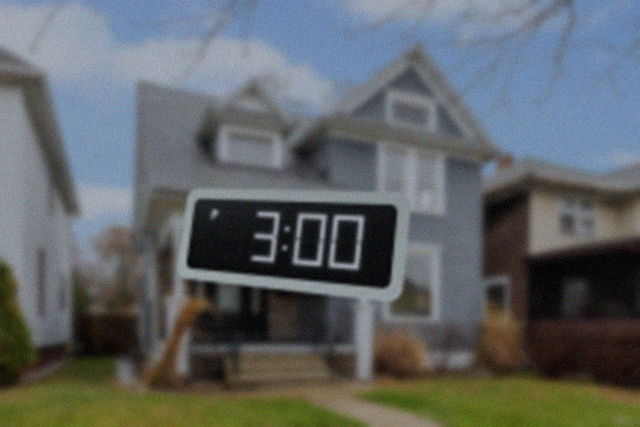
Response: 3:00
